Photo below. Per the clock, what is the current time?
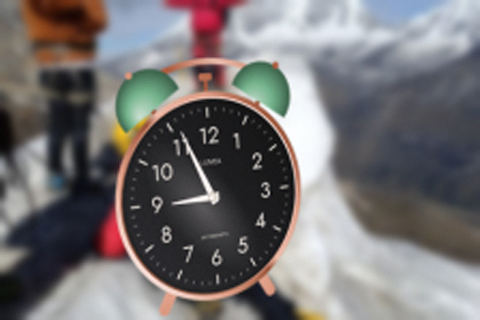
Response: 8:56
